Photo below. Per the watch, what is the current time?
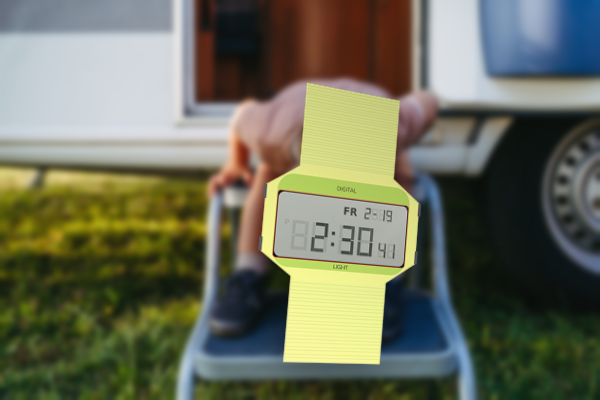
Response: 2:30:41
